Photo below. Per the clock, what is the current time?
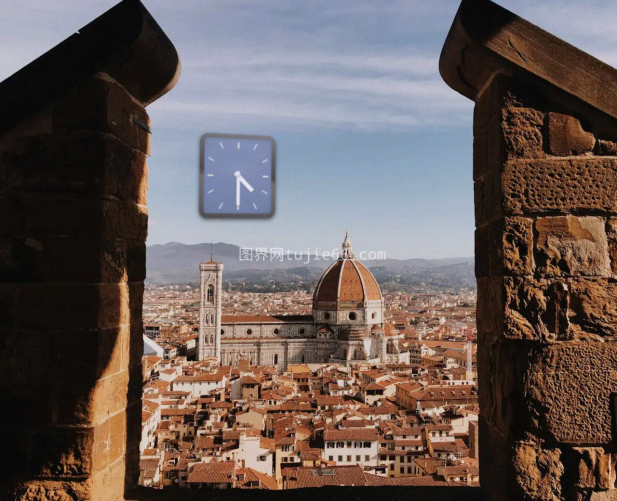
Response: 4:30
